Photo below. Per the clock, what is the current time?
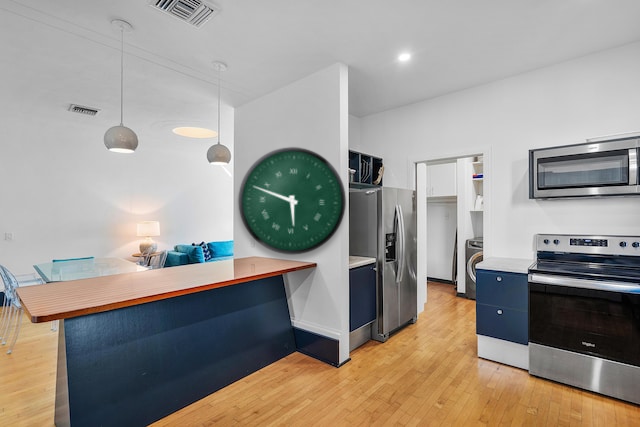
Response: 5:48
